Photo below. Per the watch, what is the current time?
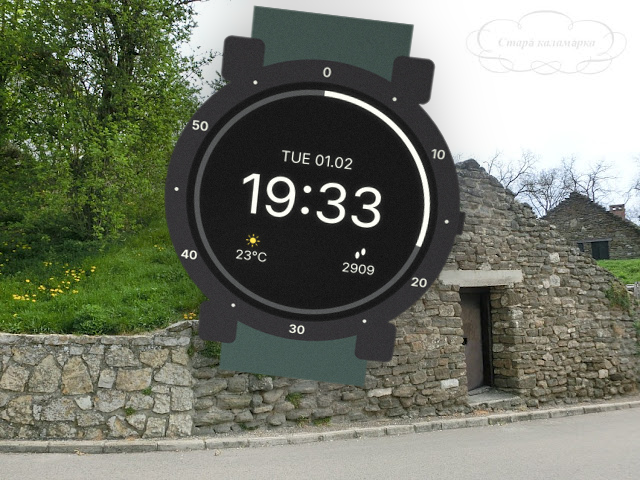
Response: 19:33
